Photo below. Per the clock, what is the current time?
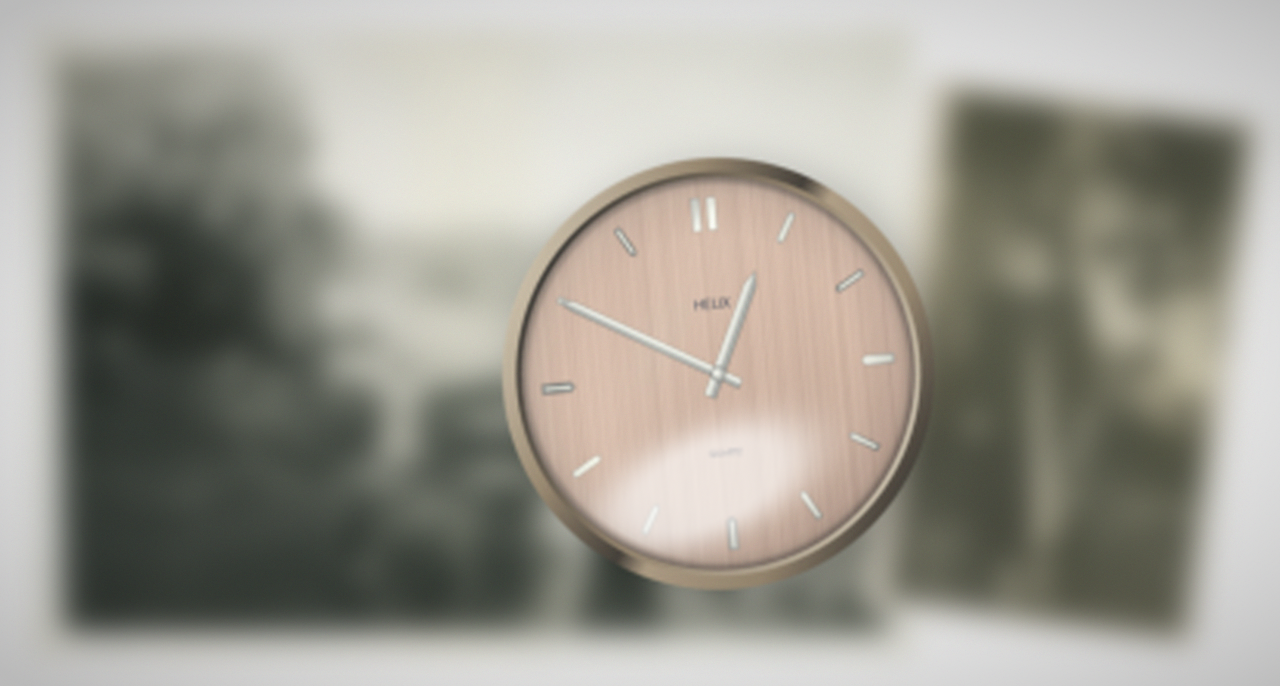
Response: 12:50
